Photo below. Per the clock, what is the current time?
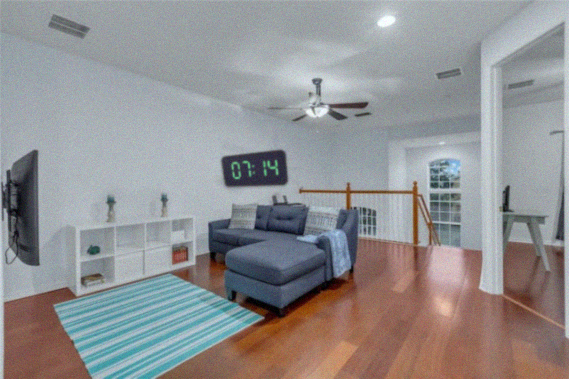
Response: 7:14
